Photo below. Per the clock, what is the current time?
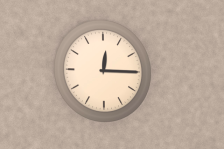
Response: 12:15
